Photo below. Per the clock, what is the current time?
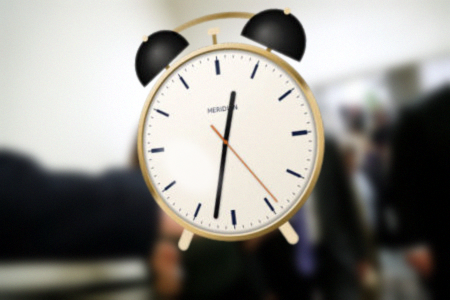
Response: 12:32:24
